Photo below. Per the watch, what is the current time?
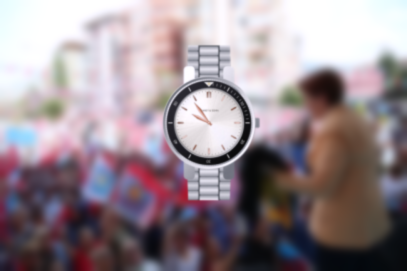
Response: 9:54
